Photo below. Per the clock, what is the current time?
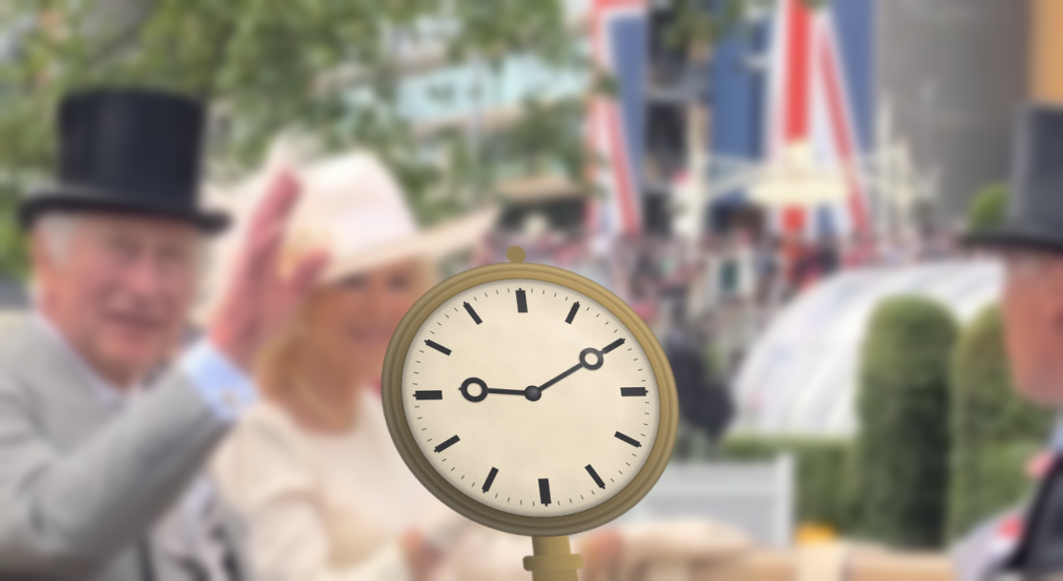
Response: 9:10
